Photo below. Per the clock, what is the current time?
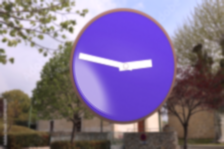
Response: 2:47
